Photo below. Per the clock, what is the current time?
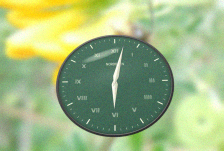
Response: 6:02
